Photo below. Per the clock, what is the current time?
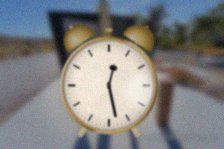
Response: 12:28
